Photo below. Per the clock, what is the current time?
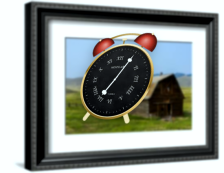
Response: 7:05
